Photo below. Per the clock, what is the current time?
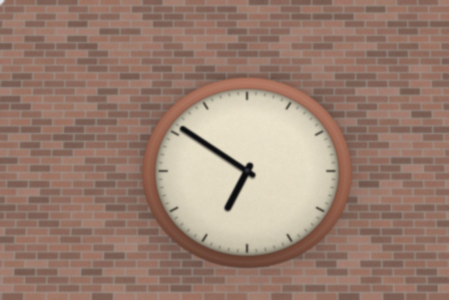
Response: 6:51
